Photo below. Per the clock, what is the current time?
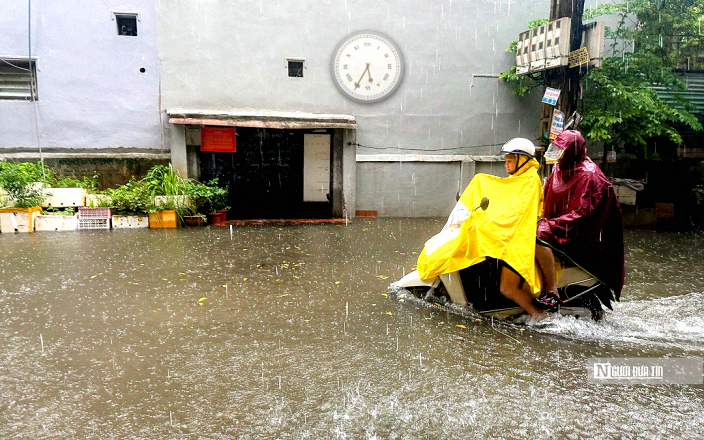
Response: 5:35
